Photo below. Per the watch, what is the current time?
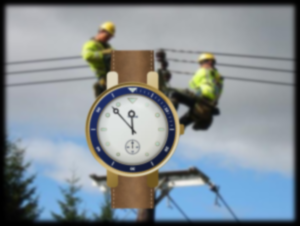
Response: 11:53
